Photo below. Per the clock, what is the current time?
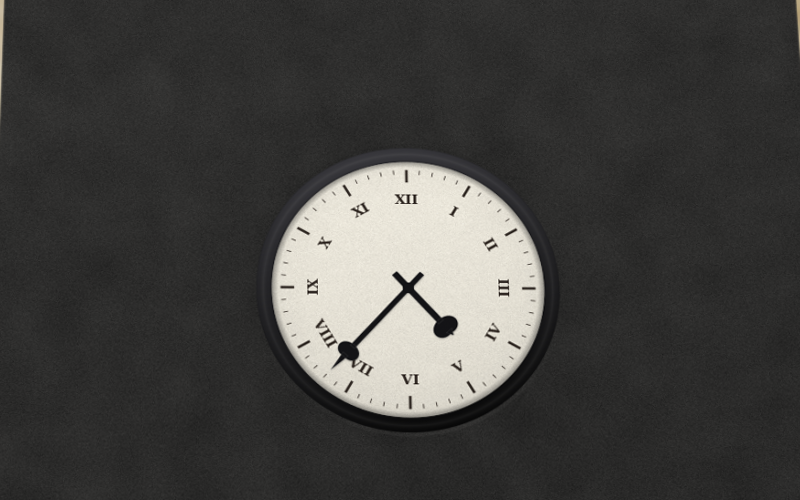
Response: 4:37
